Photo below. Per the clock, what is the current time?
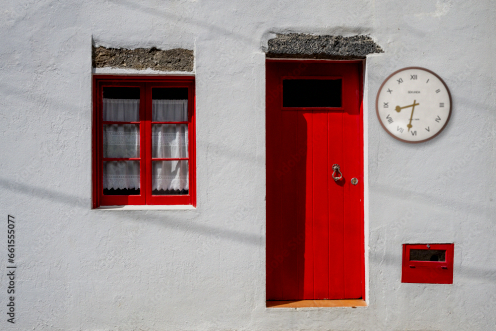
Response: 8:32
